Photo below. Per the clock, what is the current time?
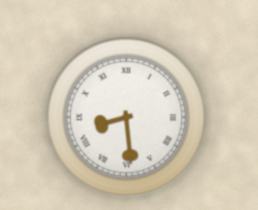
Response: 8:29
